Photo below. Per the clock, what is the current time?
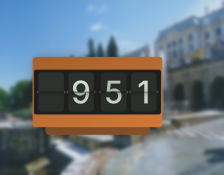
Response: 9:51
